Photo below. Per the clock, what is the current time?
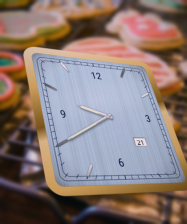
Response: 9:40
